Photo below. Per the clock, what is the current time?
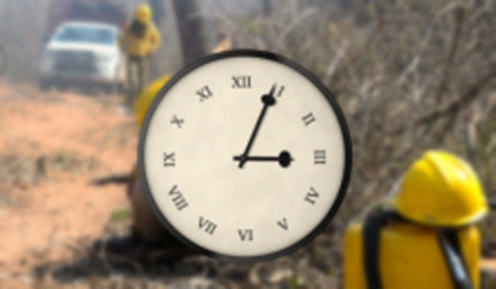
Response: 3:04
